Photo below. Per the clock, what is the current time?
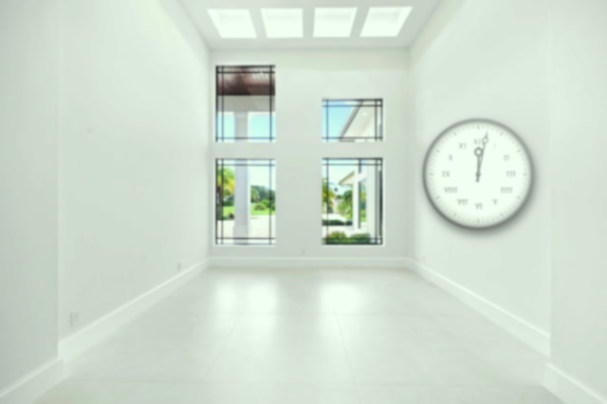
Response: 12:02
